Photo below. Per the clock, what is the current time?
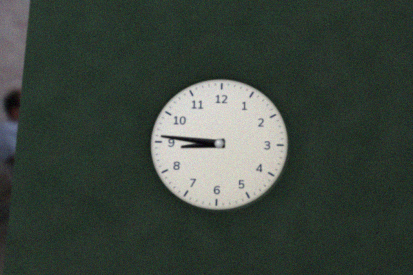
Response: 8:46
